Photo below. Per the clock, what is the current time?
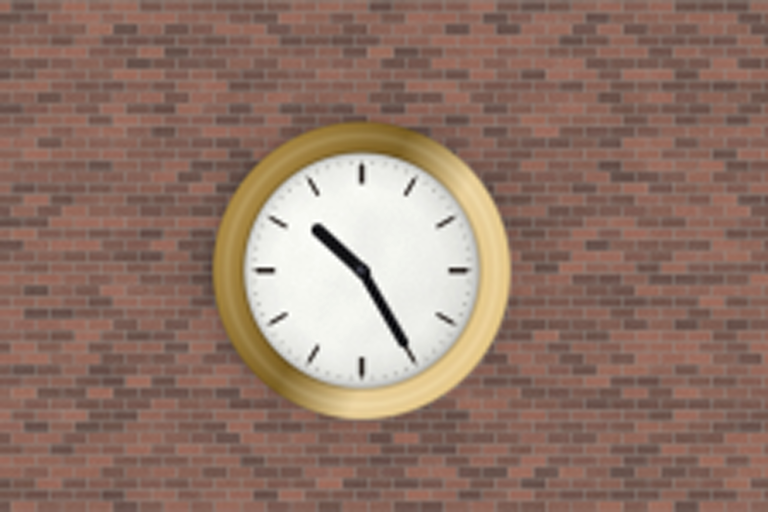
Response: 10:25
